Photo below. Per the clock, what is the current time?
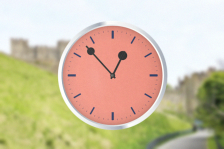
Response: 12:53
